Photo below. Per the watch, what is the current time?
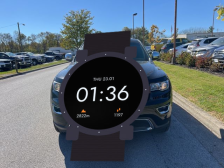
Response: 1:36
